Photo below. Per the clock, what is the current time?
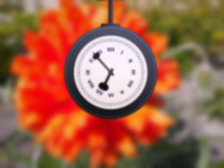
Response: 6:53
